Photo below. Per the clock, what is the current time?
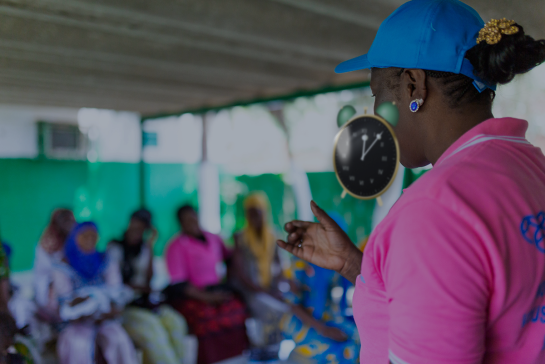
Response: 12:07
